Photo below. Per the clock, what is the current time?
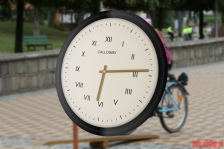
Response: 6:14
